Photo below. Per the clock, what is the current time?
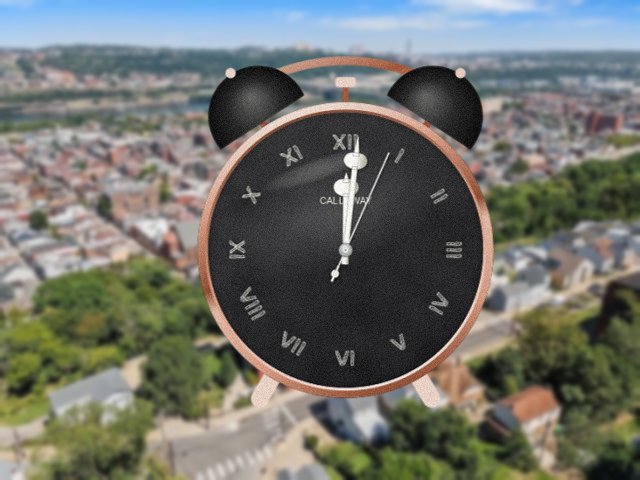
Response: 12:01:04
